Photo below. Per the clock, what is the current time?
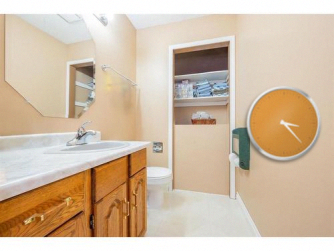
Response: 3:23
